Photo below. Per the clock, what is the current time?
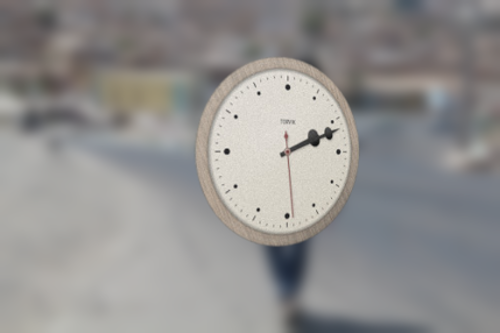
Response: 2:11:29
